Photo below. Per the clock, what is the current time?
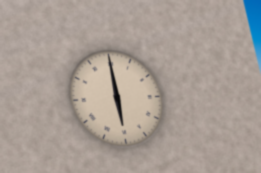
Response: 6:00
